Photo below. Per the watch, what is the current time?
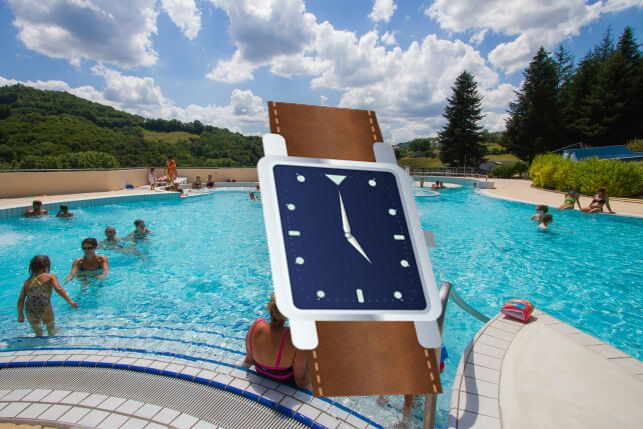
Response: 5:00
